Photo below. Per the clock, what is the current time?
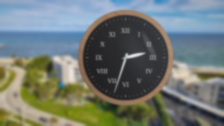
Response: 2:33
